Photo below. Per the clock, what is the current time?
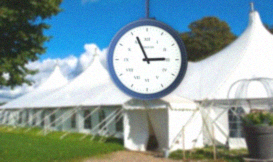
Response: 2:56
